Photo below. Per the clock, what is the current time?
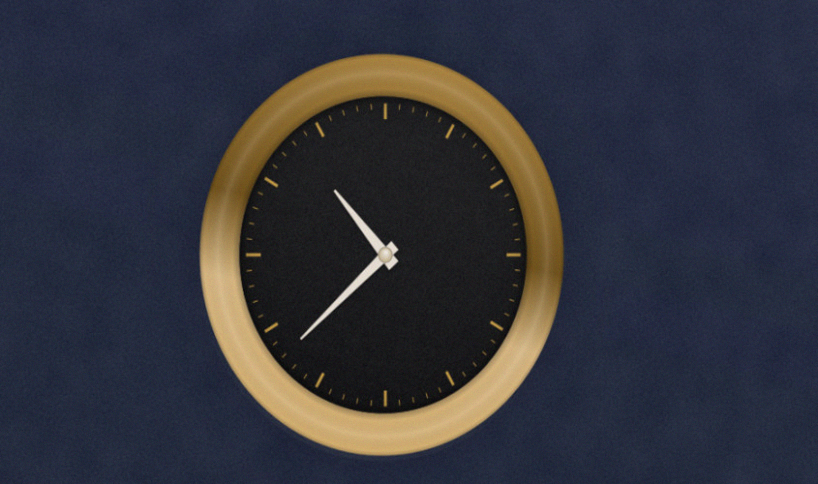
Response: 10:38
